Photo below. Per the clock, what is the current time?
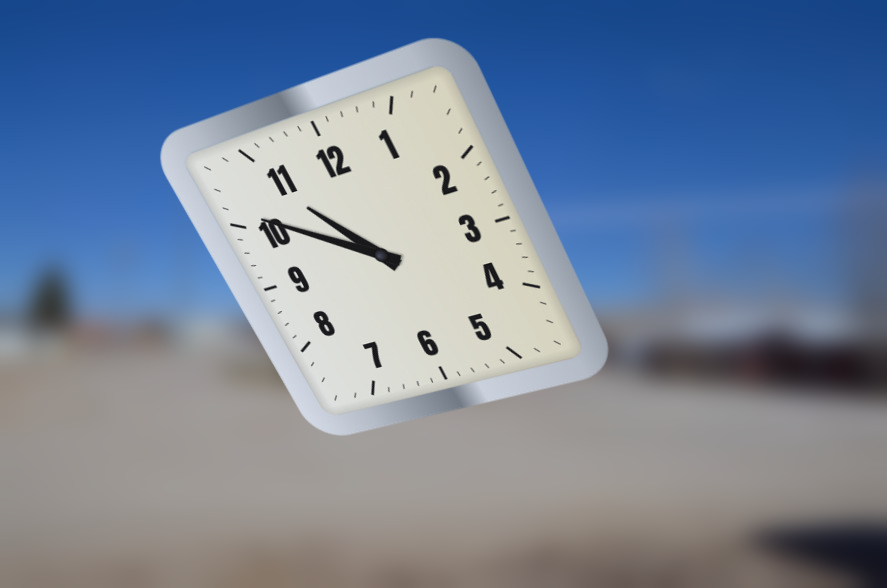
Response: 10:51
